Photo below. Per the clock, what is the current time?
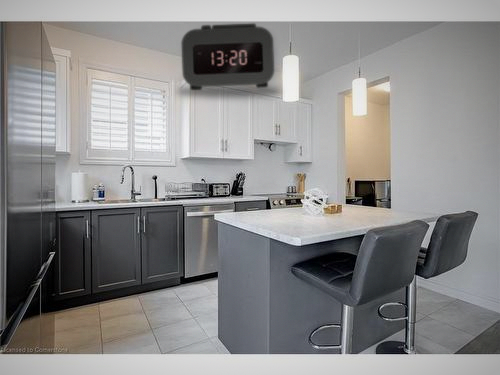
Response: 13:20
